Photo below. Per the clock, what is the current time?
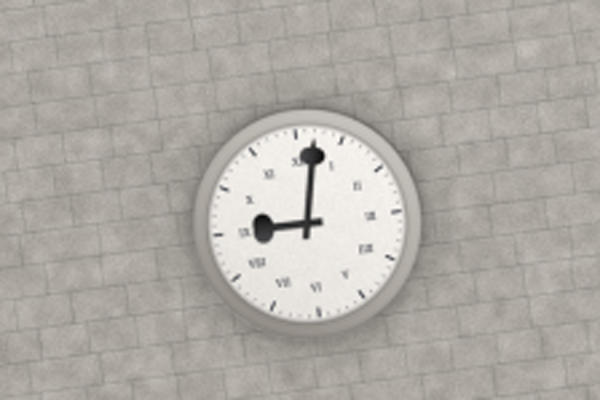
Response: 9:02
